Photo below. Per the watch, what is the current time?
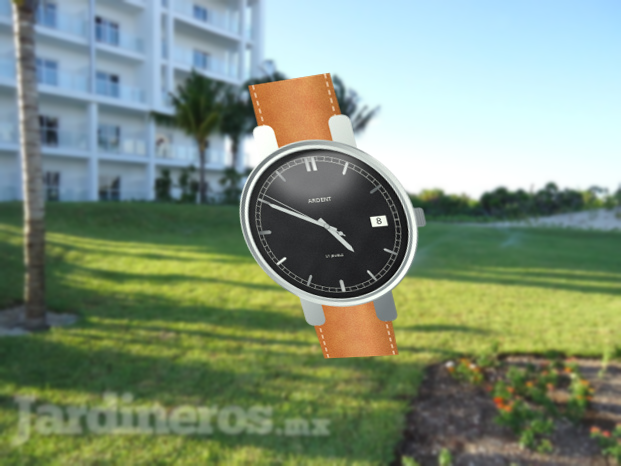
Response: 4:49:51
